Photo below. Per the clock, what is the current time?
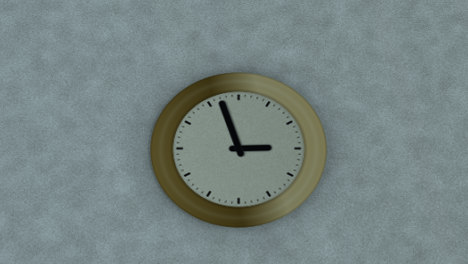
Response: 2:57
